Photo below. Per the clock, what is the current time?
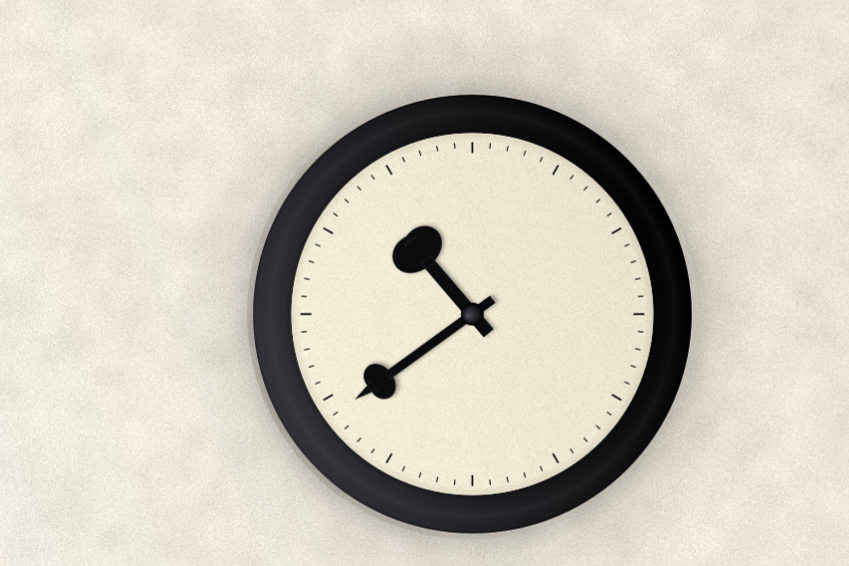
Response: 10:39
